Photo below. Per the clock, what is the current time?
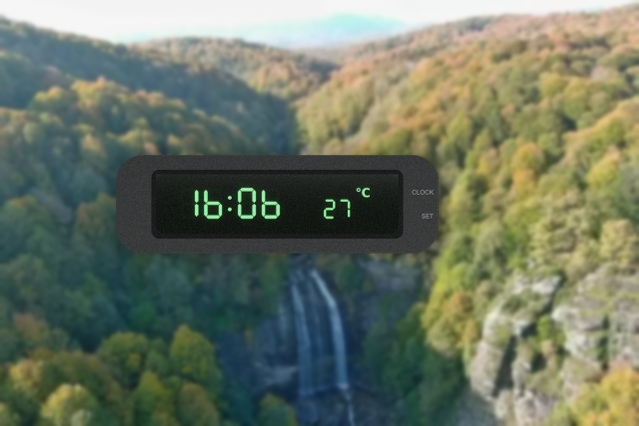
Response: 16:06
